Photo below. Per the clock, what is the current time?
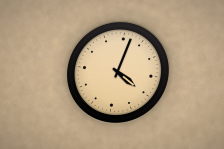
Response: 4:02
